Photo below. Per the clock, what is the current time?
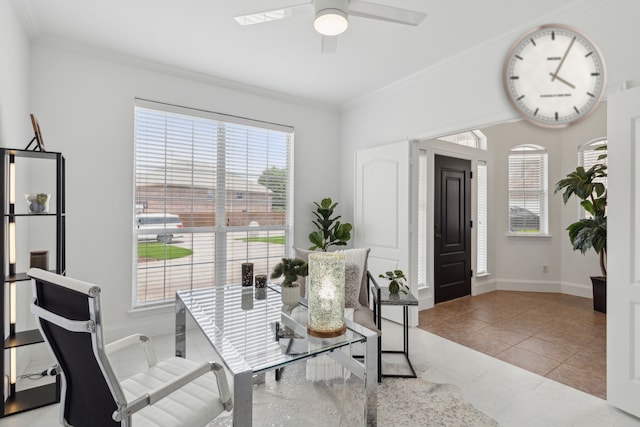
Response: 4:05
